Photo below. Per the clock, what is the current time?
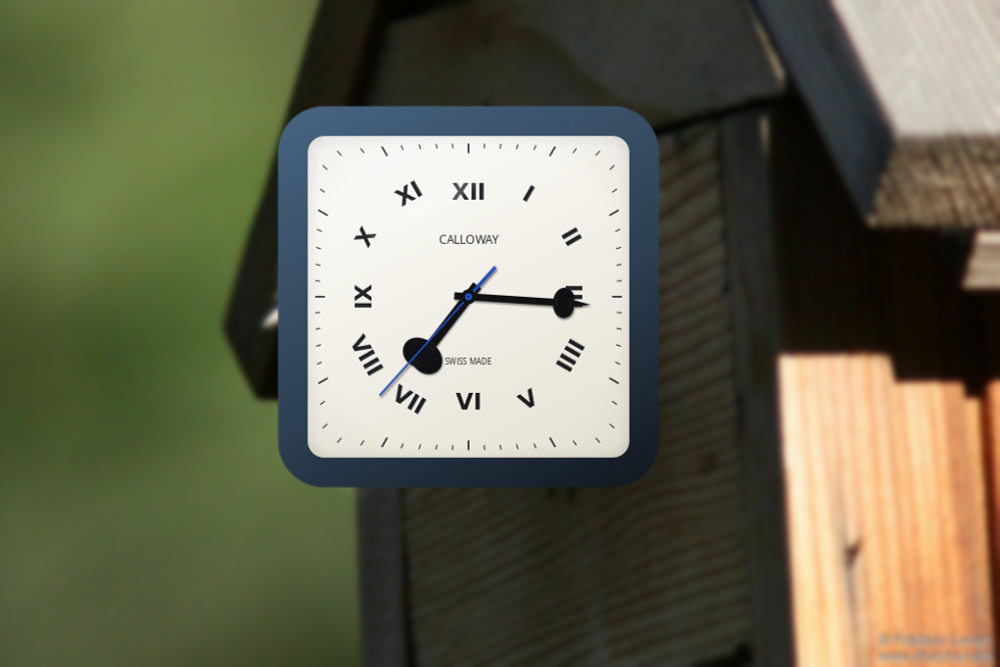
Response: 7:15:37
